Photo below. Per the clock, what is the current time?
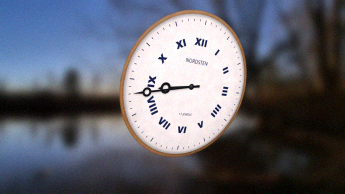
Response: 8:43
